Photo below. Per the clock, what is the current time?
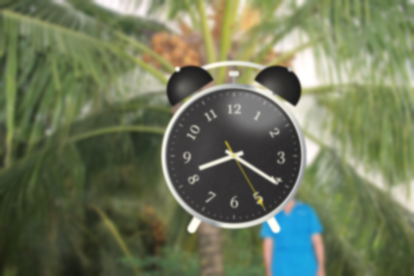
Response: 8:20:25
